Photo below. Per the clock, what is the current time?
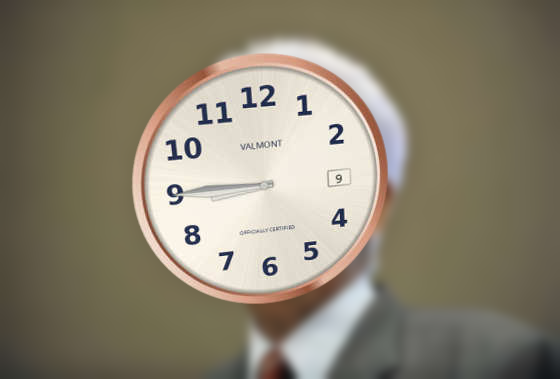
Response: 8:45
